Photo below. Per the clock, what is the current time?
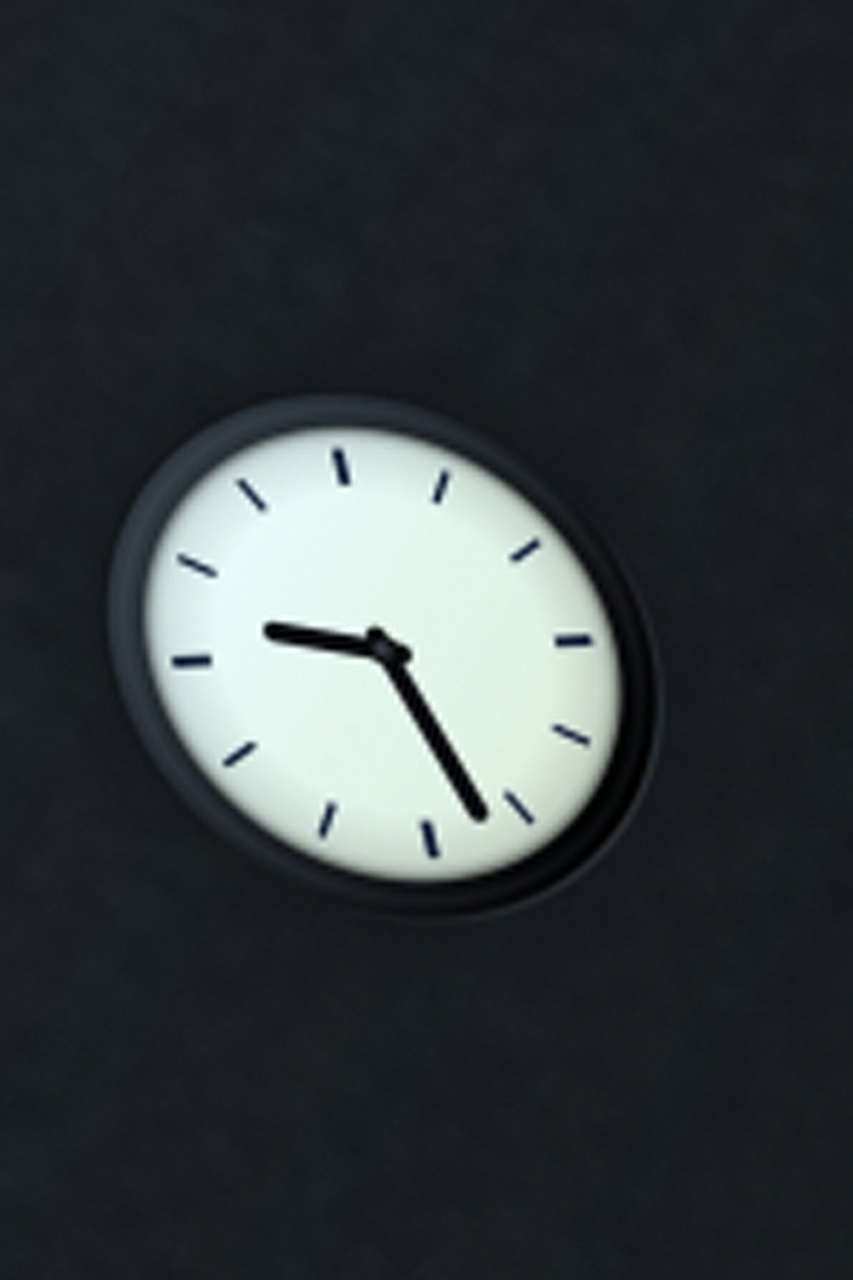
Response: 9:27
